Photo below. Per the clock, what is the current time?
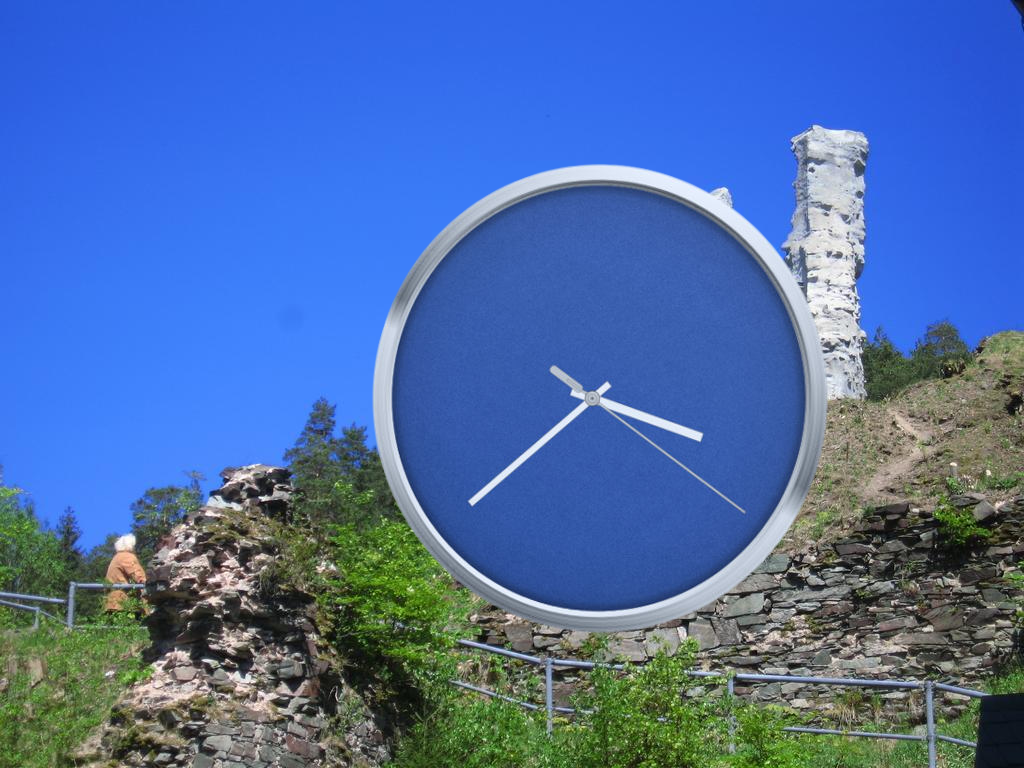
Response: 3:38:21
